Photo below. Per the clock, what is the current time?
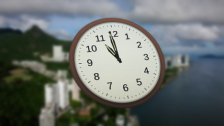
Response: 10:59
